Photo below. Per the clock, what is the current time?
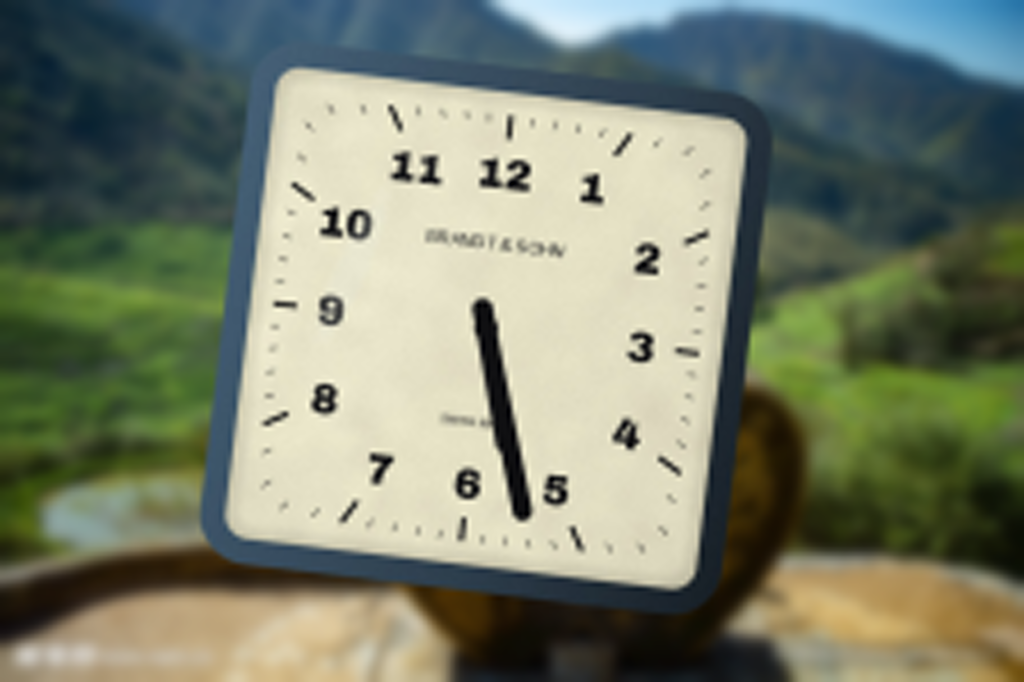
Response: 5:27
